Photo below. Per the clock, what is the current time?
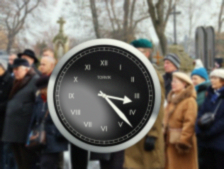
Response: 3:23
